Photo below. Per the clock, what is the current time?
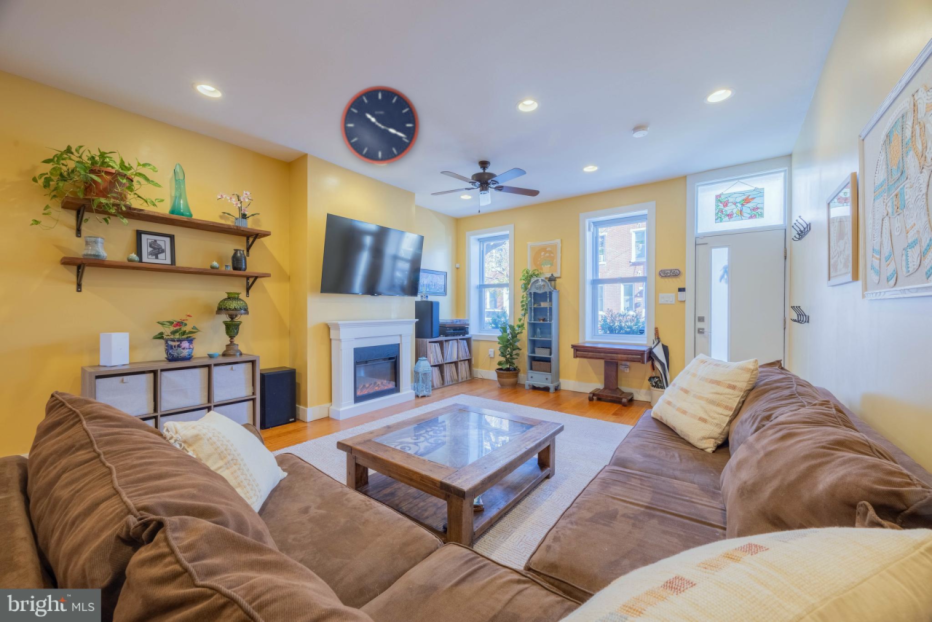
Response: 10:19
